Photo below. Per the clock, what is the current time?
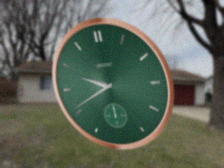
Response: 9:41
